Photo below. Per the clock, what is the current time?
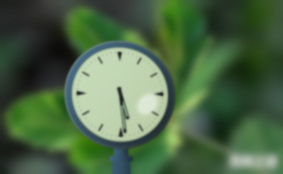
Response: 5:29
